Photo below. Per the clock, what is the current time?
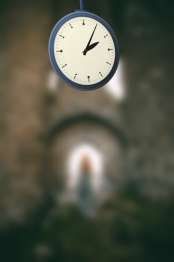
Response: 2:05
